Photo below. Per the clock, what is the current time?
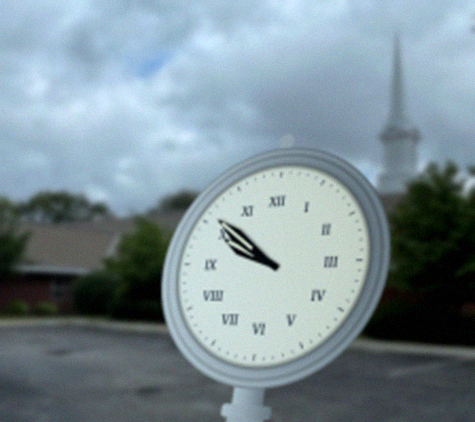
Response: 9:51
